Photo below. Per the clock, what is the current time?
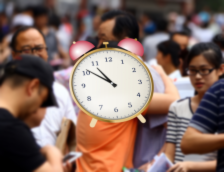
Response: 10:51
